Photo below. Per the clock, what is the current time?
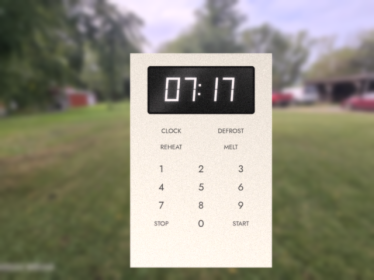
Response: 7:17
